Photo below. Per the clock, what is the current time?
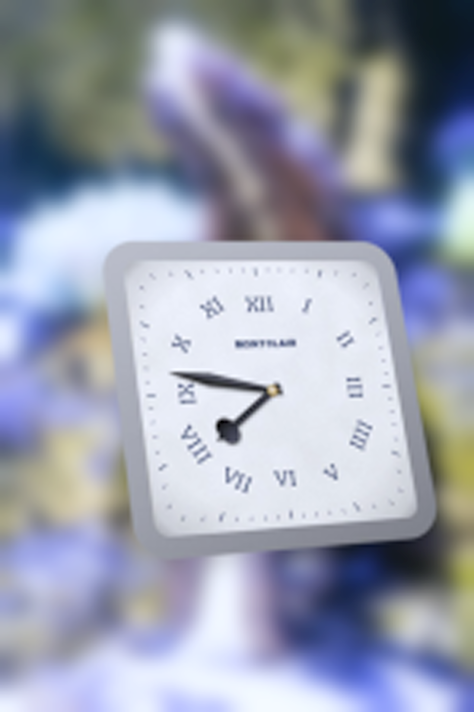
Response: 7:47
